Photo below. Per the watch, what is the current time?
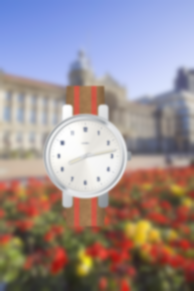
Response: 8:13
